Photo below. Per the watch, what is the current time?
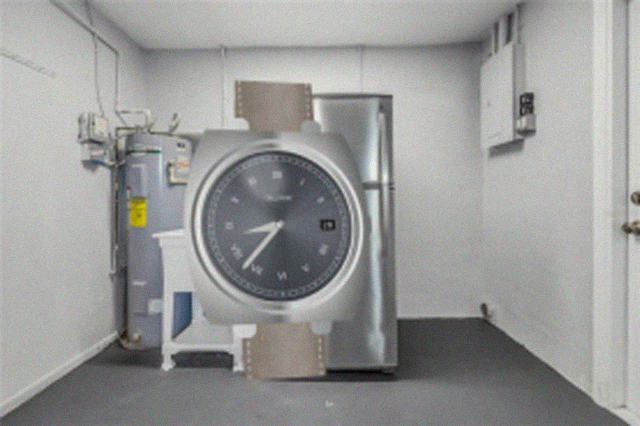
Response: 8:37
